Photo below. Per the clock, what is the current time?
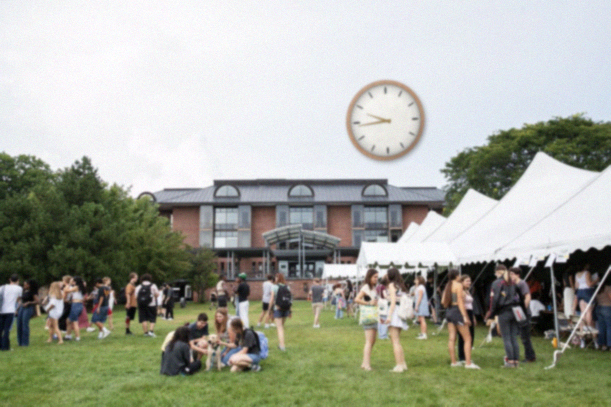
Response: 9:44
